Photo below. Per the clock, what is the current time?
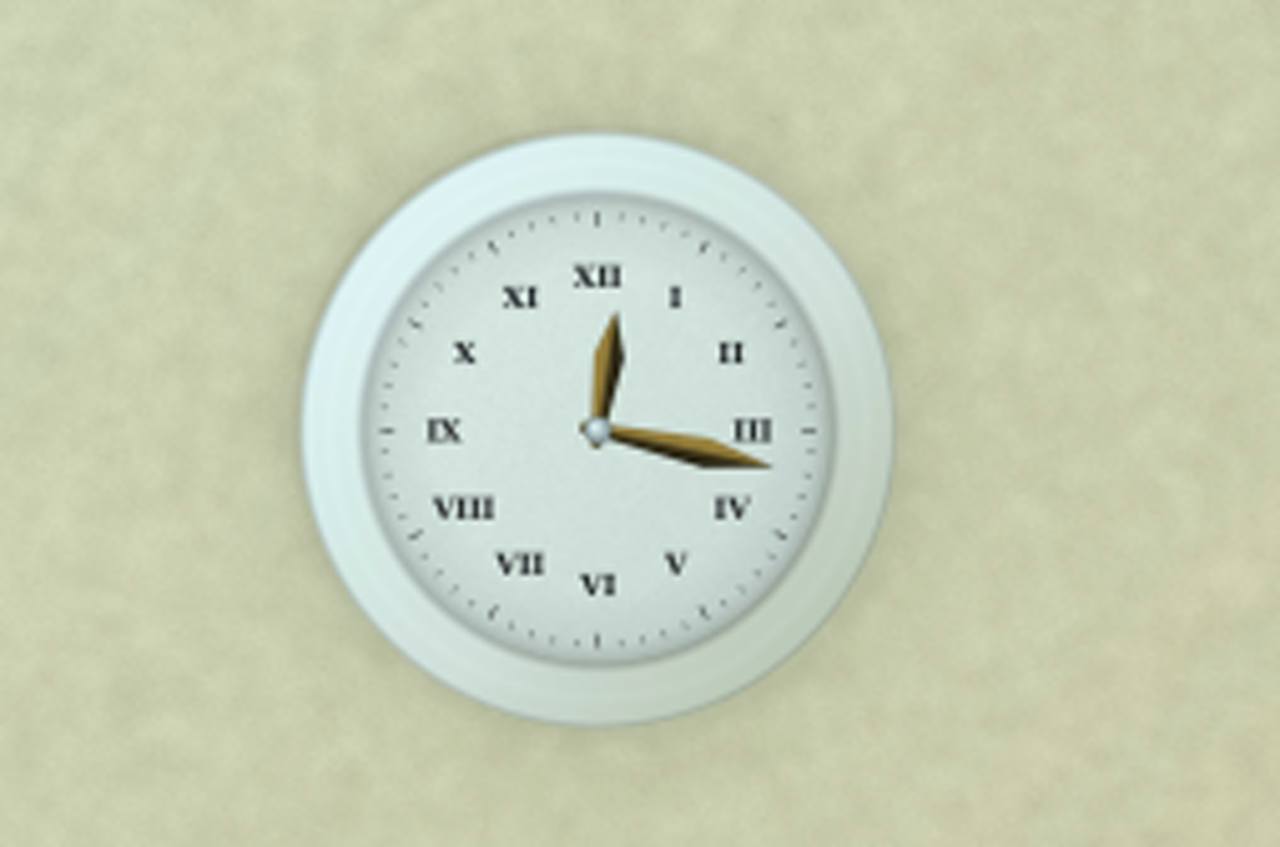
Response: 12:17
